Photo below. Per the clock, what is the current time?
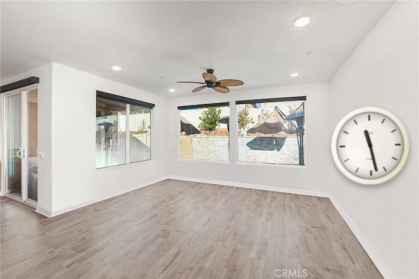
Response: 11:28
